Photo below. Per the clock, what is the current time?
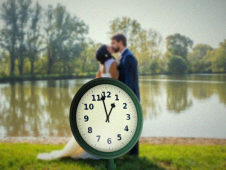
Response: 12:58
